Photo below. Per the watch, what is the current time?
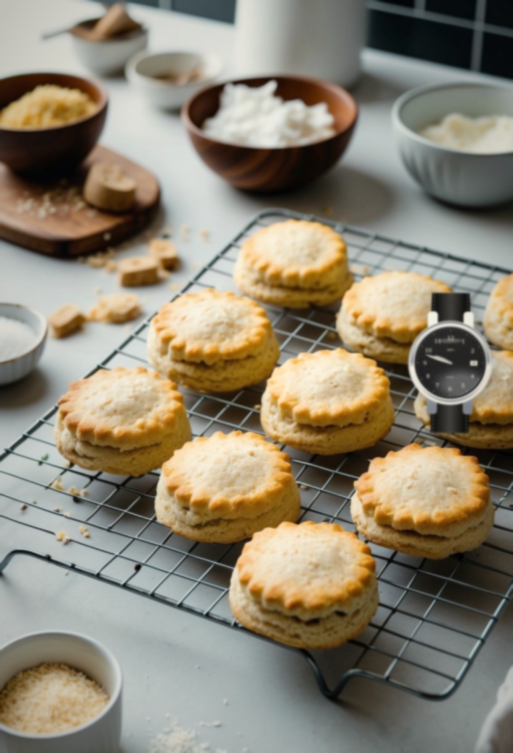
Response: 9:48
